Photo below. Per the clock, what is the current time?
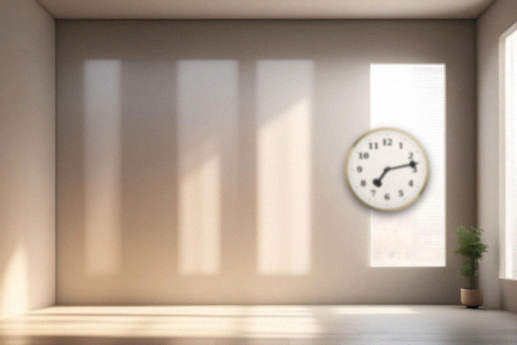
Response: 7:13
